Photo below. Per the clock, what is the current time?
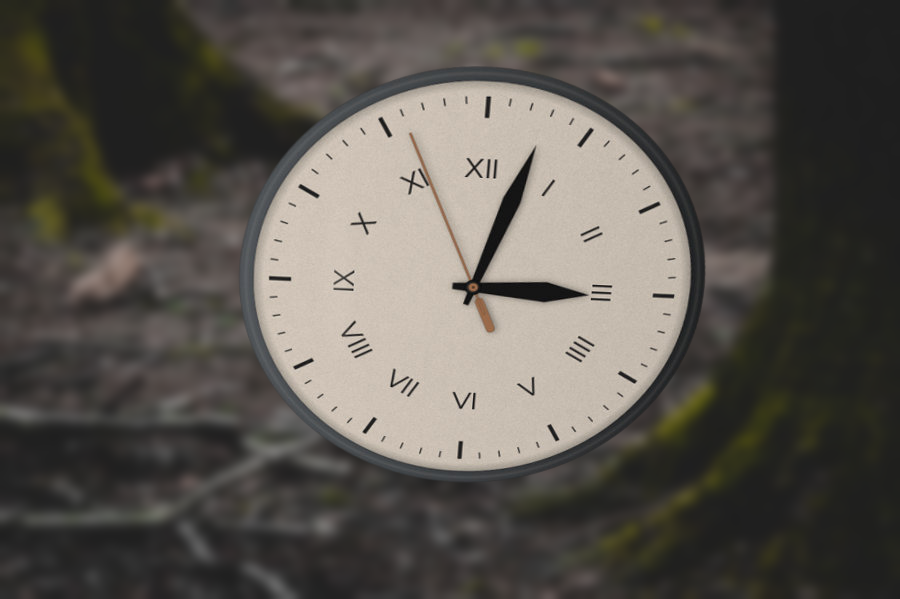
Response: 3:02:56
